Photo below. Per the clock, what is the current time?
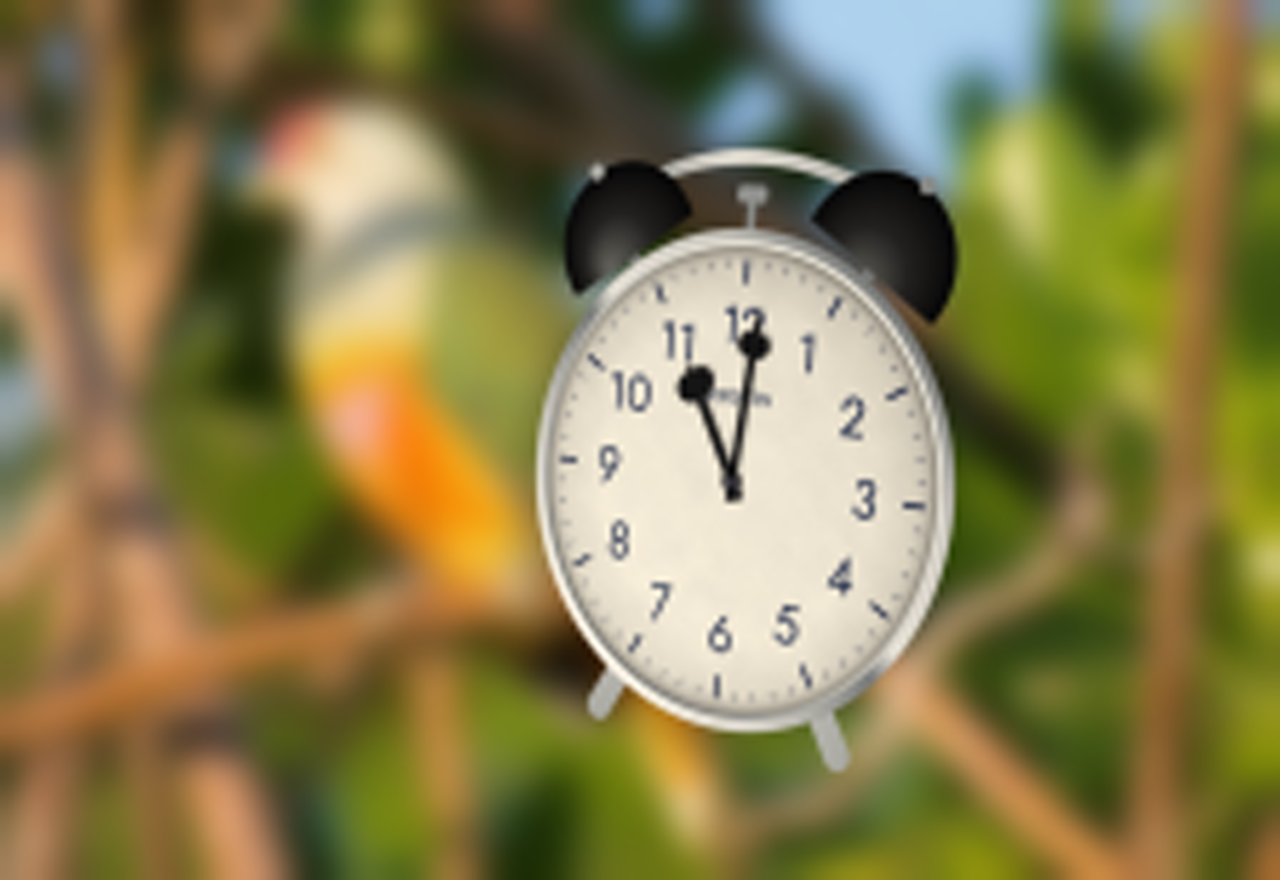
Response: 11:01
